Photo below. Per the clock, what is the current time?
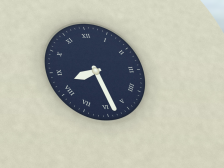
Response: 8:28
